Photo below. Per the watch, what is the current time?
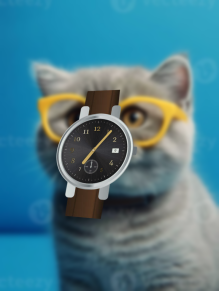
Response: 7:06
